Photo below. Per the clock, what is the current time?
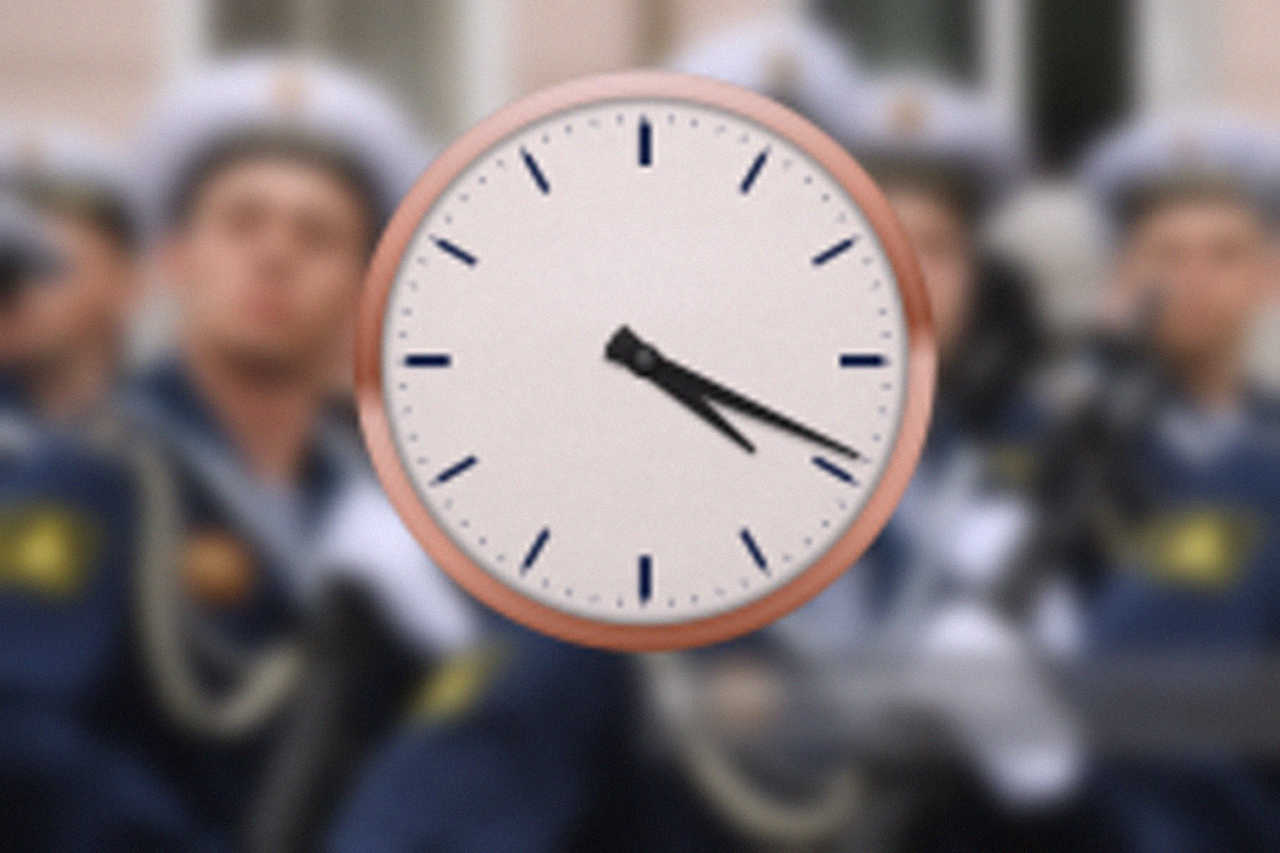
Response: 4:19
